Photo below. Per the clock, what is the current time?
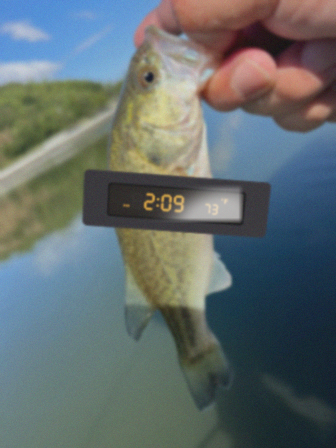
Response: 2:09
